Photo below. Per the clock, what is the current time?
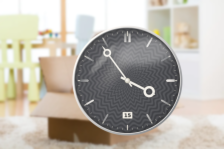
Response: 3:54
